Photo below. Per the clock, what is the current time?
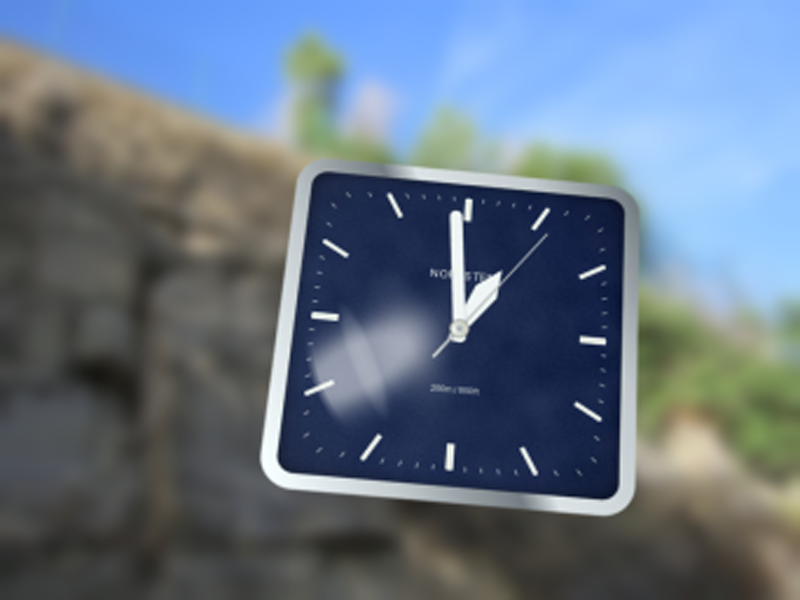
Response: 12:59:06
